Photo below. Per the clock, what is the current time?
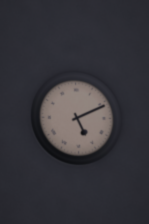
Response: 5:11
